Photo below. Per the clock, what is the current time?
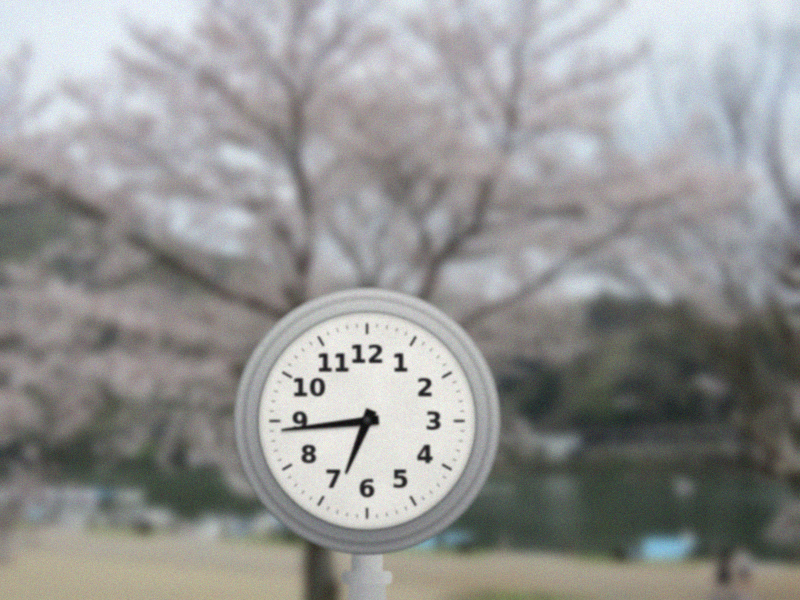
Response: 6:44
